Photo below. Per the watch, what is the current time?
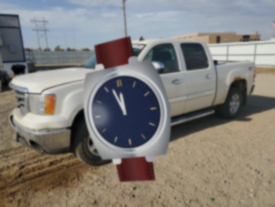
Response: 11:57
